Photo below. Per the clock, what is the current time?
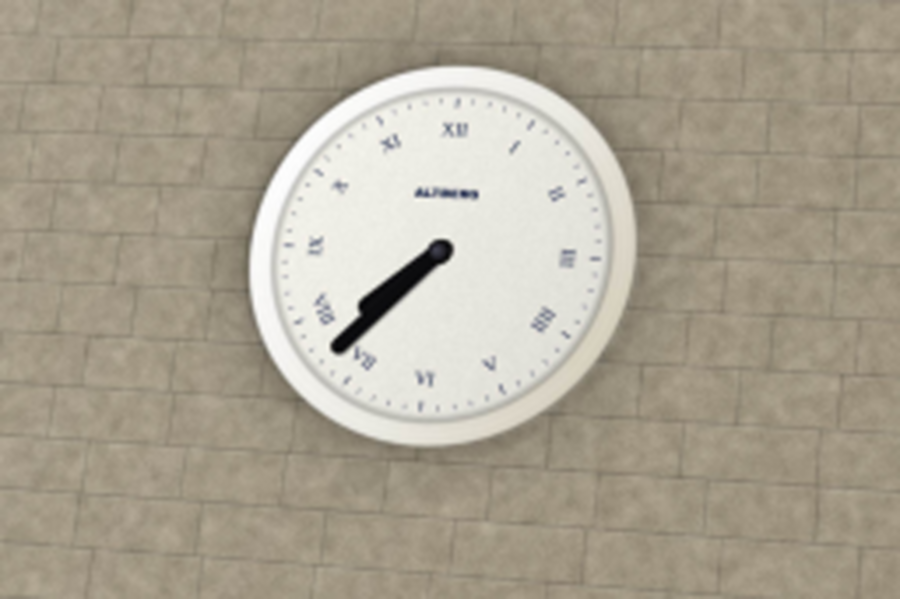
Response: 7:37
